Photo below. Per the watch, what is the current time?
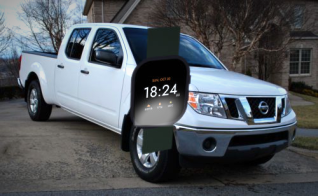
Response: 18:24
